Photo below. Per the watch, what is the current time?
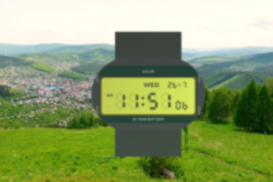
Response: 11:51
